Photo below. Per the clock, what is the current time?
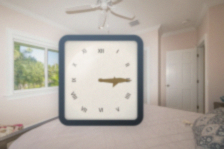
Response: 3:15
